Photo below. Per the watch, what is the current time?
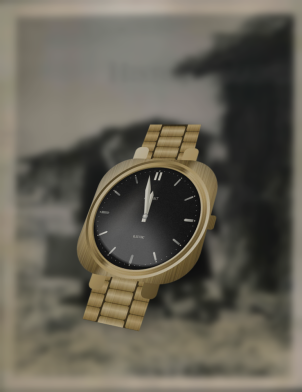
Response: 11:58
